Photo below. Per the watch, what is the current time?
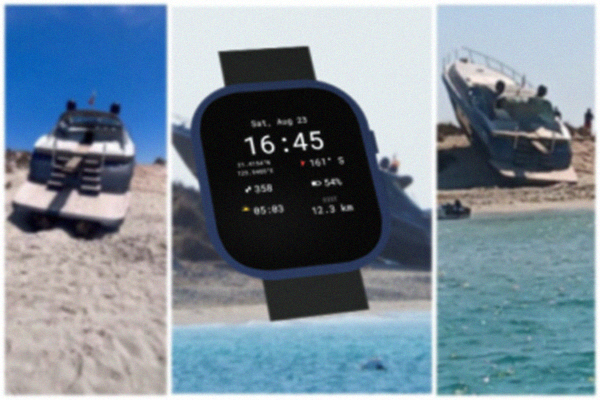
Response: 16:45
